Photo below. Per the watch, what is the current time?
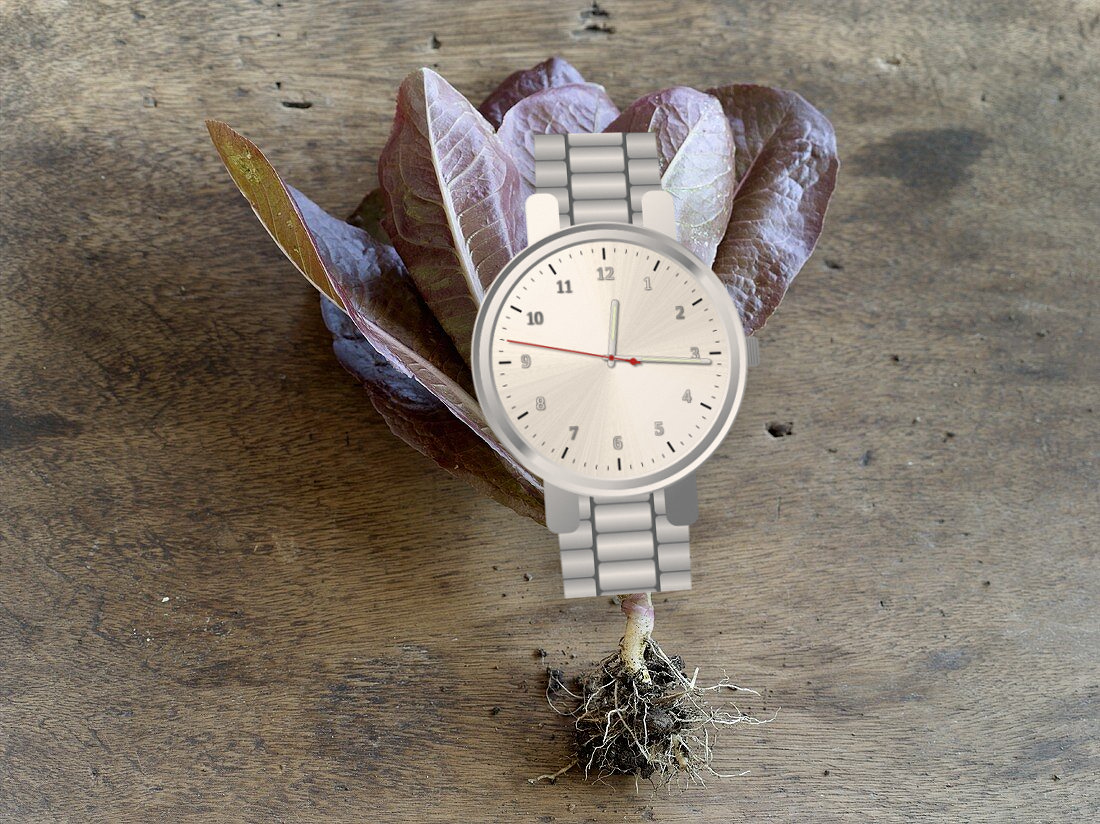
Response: 12:15:47
